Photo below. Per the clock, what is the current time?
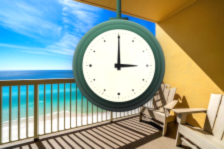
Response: 3:00
